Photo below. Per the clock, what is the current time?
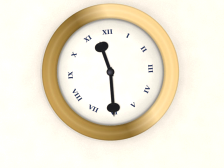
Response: 11:30
